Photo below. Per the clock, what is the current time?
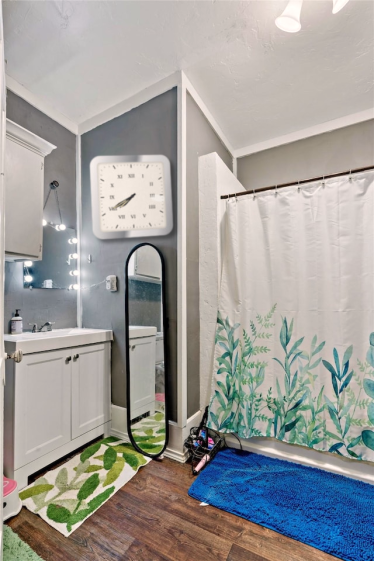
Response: 7:40
